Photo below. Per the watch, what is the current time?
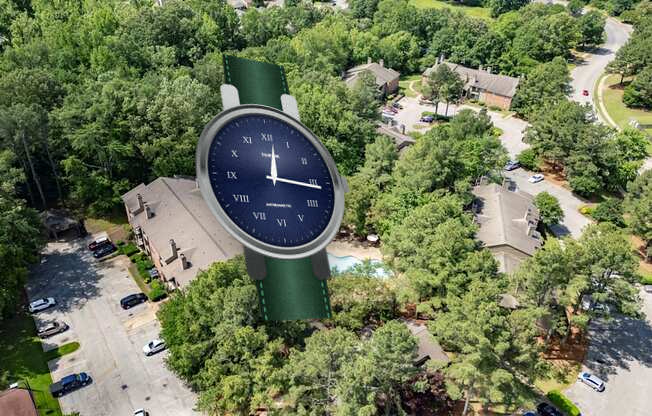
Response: 12:16
